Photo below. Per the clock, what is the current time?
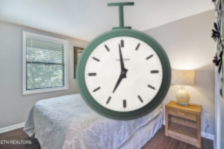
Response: 6:59
